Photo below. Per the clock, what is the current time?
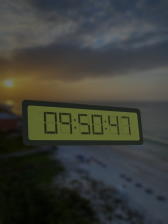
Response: 9:50:47
